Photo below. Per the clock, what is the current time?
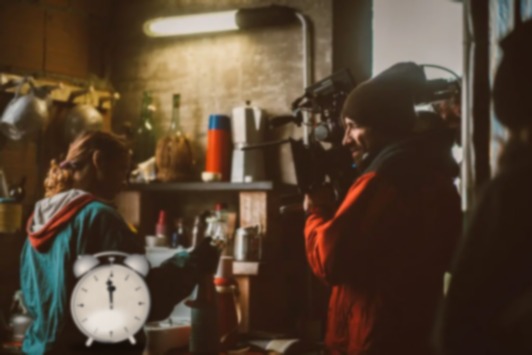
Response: 11:59
